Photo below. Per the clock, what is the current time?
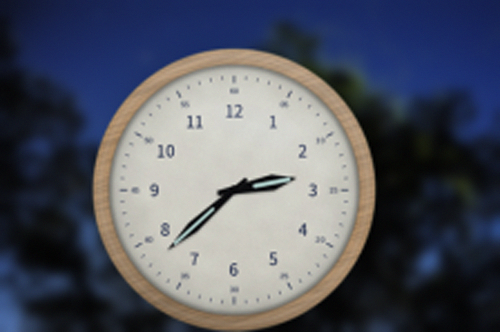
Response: 2:38
